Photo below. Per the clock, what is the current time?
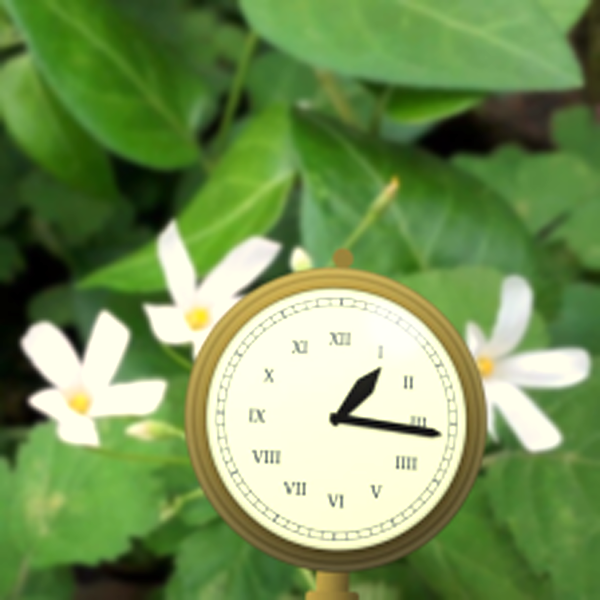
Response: 1:16
